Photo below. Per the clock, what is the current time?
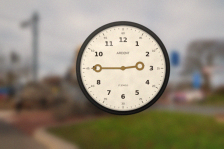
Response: 2:45
